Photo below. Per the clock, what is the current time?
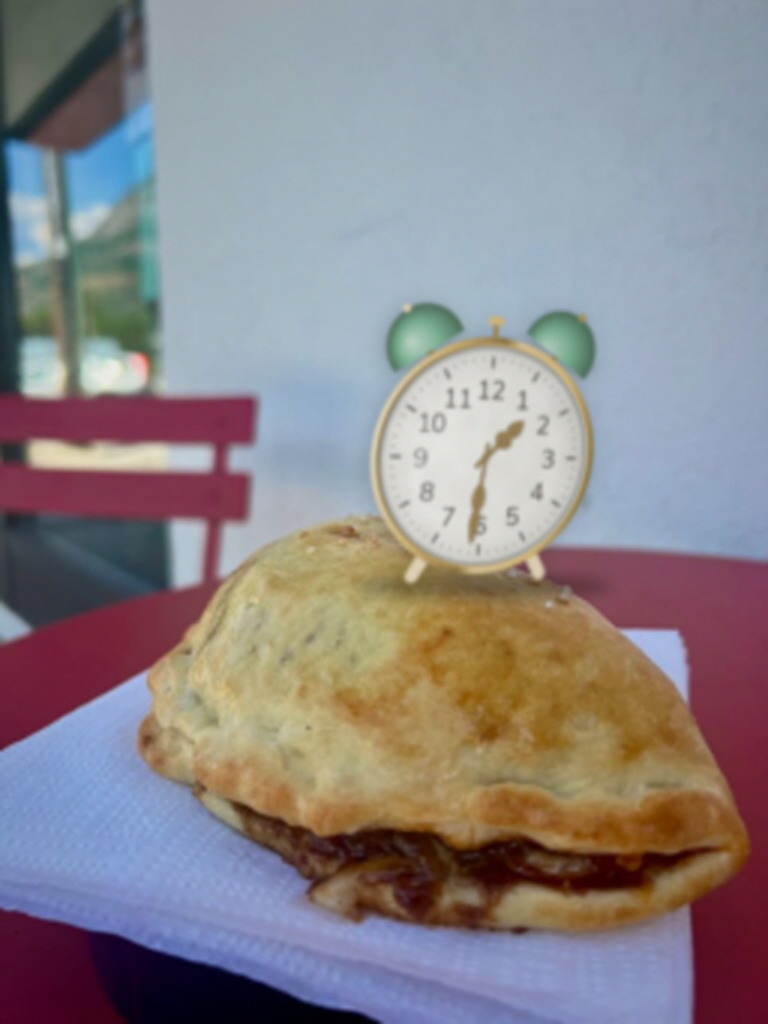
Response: 1:31
